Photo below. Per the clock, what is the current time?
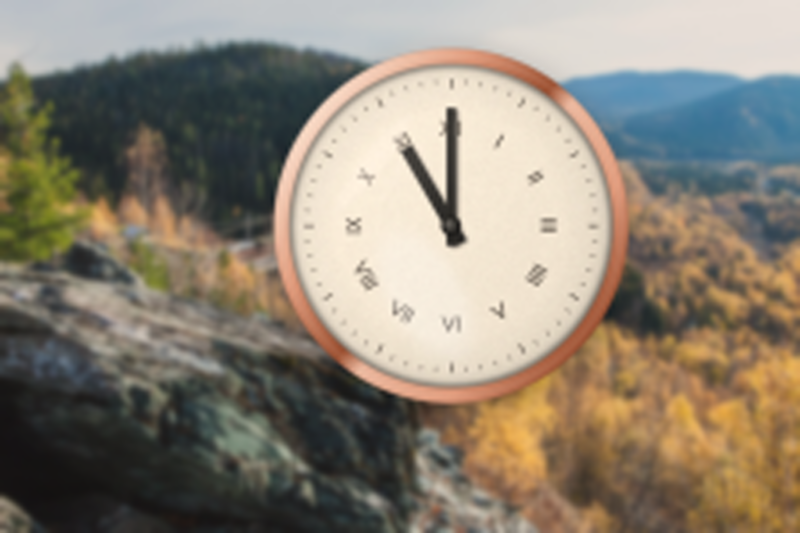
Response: 11:00
